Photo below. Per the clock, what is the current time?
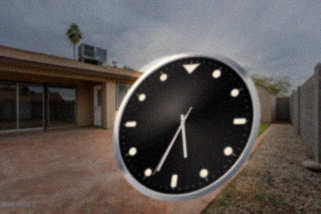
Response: 5:33:34
